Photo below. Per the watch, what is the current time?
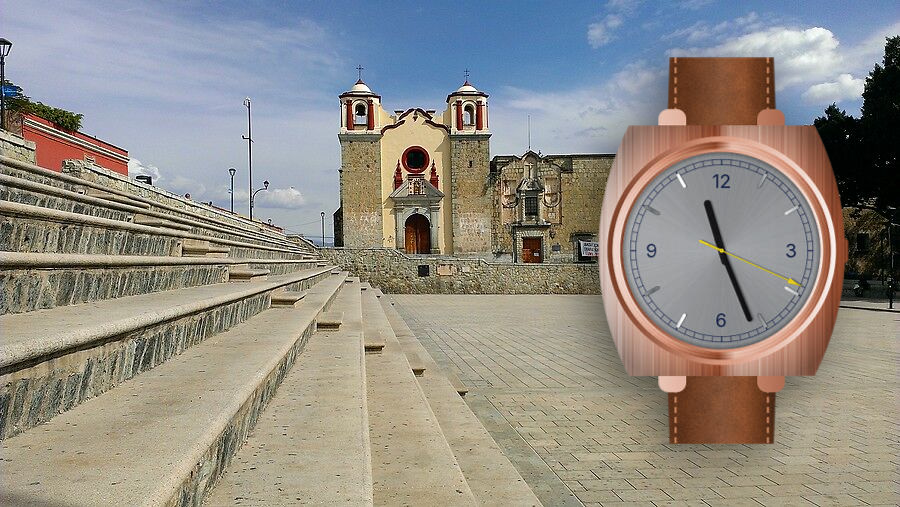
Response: 11:26:19
